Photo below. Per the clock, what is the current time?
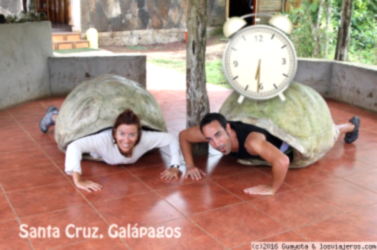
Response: 6:31
